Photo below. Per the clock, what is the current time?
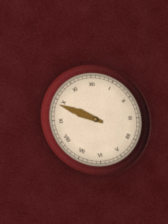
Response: 9:49
